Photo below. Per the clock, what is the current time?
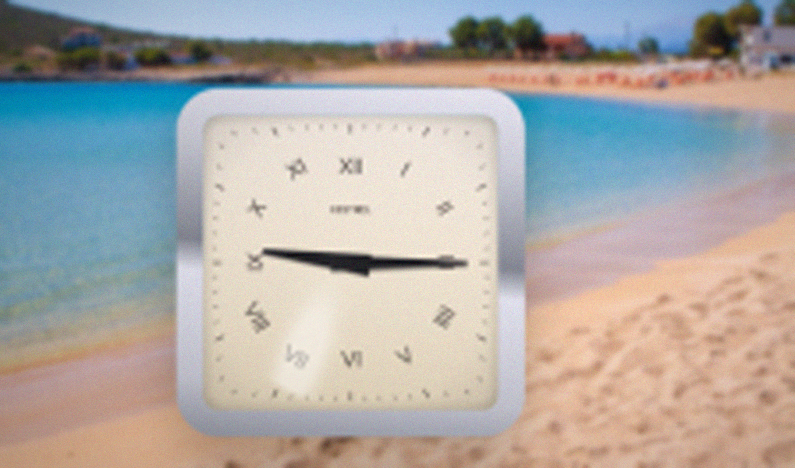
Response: 9:15
